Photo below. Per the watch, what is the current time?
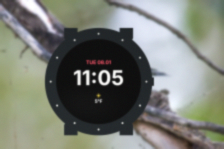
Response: 11:05
